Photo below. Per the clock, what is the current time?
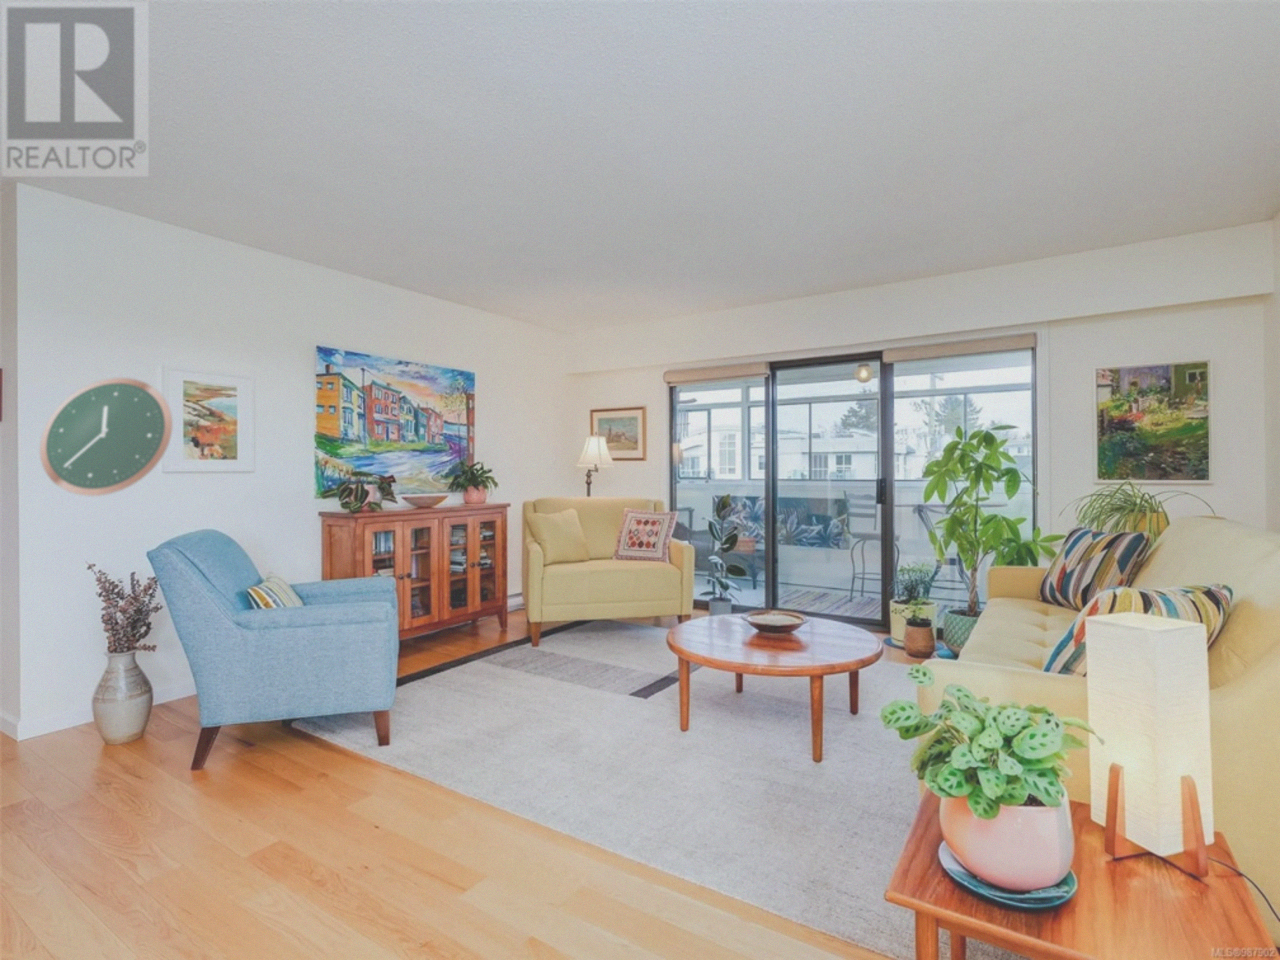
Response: 11:36
